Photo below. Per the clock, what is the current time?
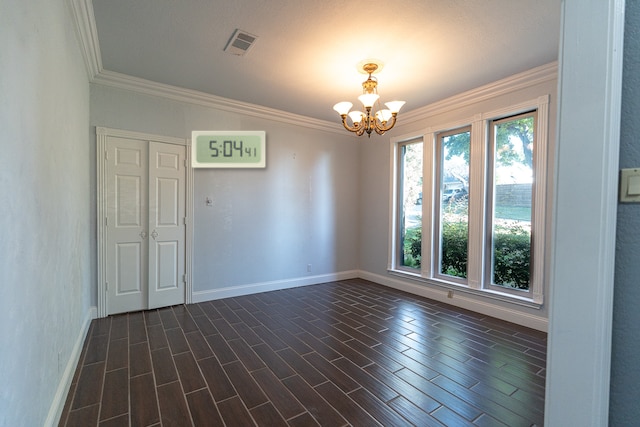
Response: 5:04
